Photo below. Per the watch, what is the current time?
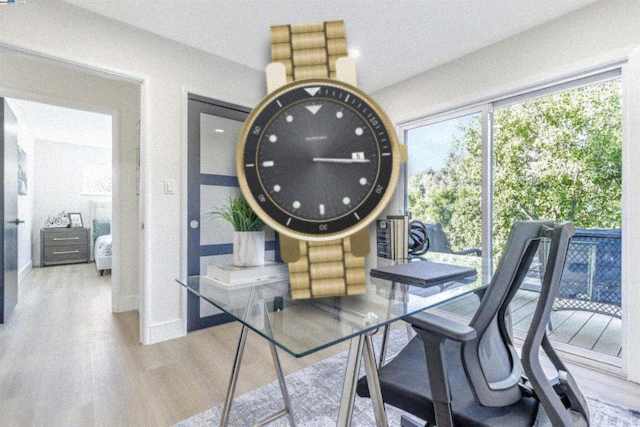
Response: 3:16
